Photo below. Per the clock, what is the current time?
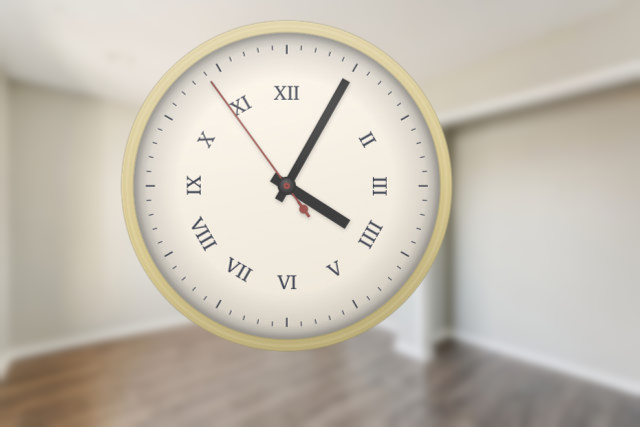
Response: 4:04:54
